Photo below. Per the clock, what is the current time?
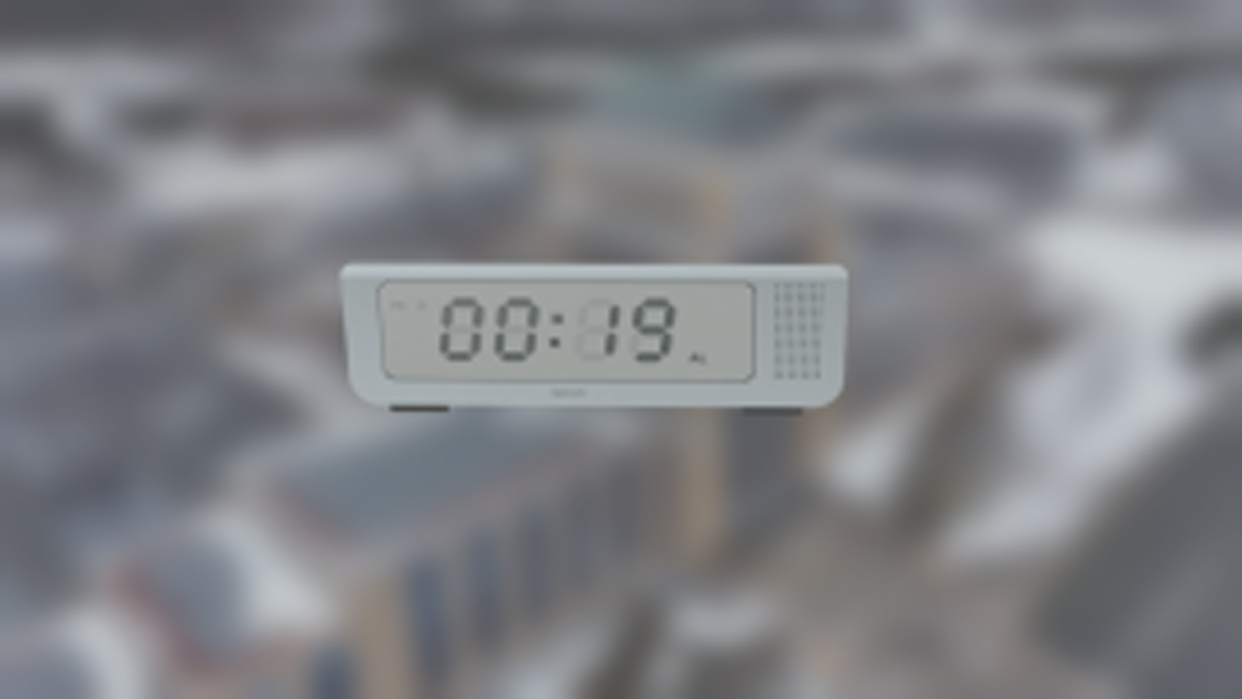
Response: 0:19
